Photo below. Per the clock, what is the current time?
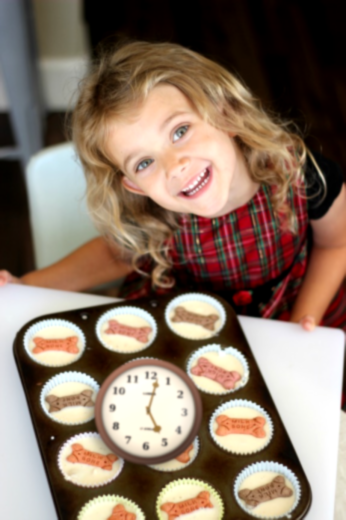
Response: 5:02
